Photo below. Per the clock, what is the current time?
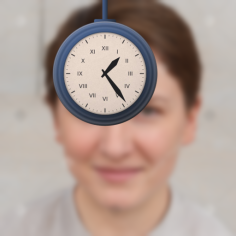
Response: 1:24
